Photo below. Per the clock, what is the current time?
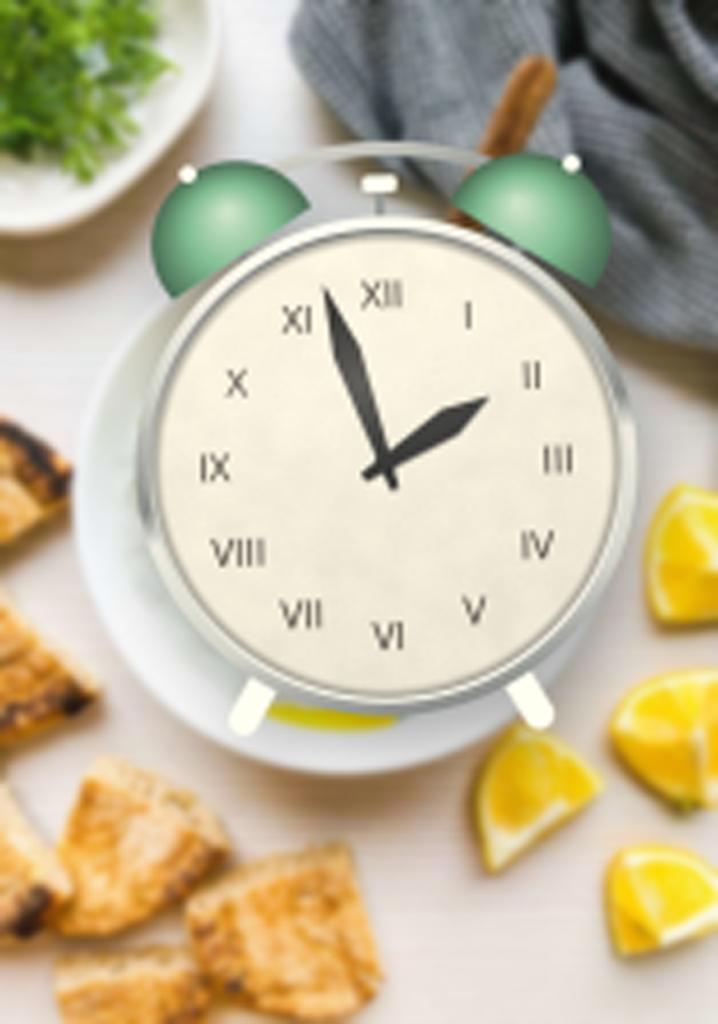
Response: 1:57
